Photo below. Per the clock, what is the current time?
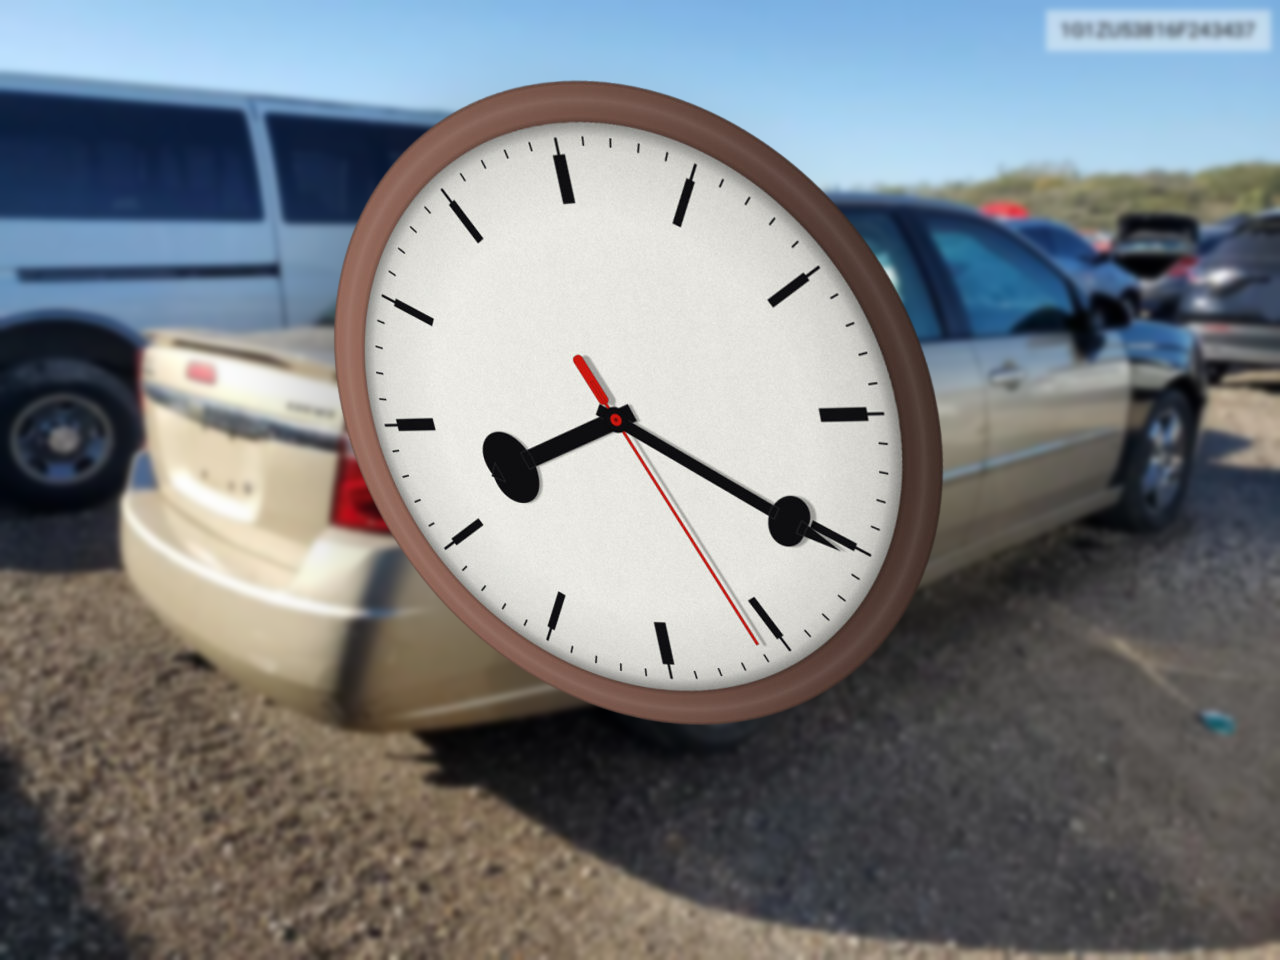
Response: 8:20:26
